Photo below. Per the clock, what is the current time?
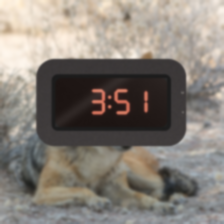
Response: 3:51
